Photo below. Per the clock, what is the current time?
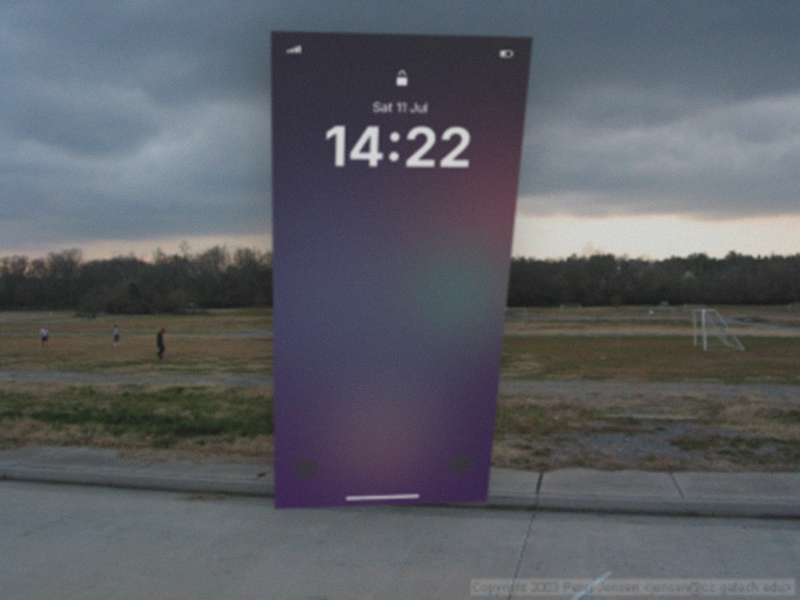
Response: 14:22
